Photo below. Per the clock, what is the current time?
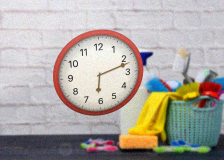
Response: 6:12
